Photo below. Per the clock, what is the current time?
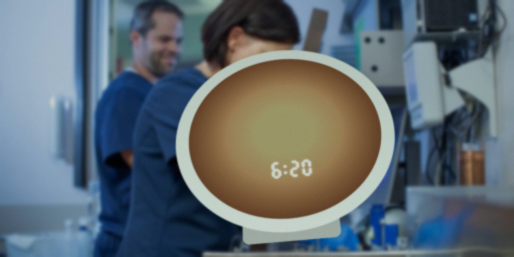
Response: 6:20
